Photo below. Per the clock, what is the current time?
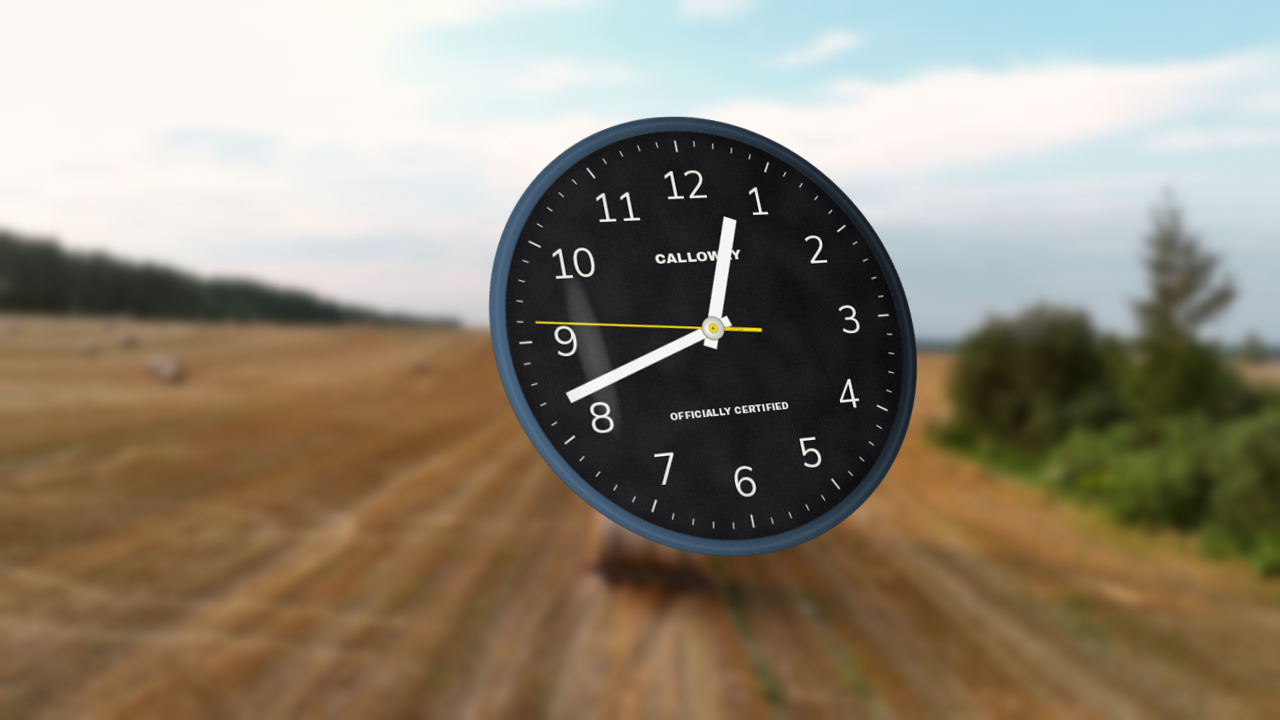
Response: 12:41:46
